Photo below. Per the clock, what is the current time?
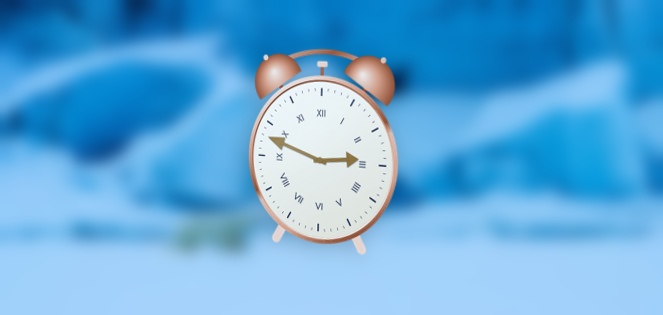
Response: 2:48
